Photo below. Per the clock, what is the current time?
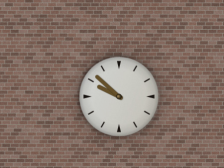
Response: 9:52
